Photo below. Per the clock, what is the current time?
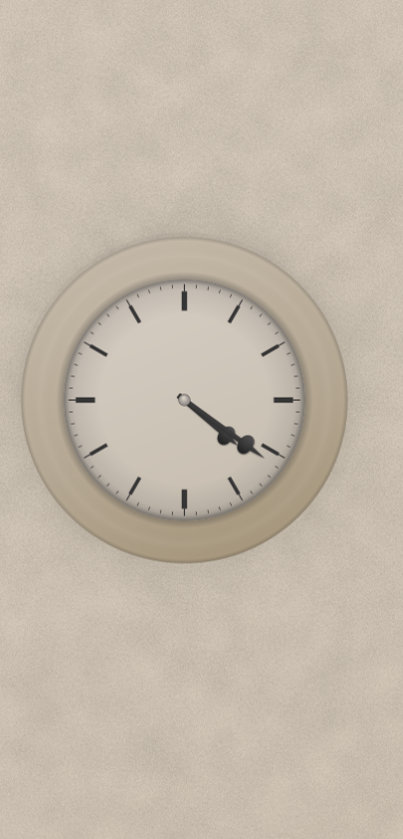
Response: 4:21
